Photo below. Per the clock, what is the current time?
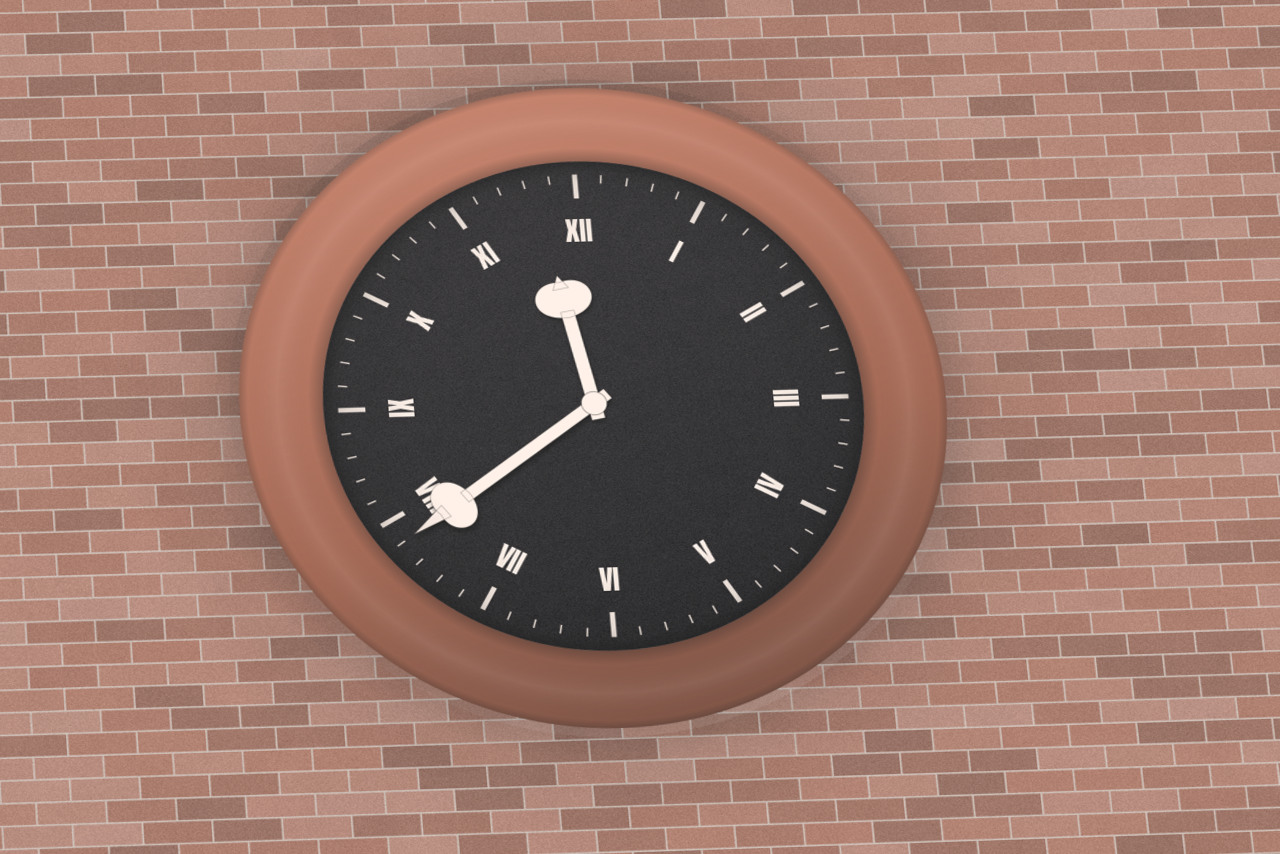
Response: 11:39
